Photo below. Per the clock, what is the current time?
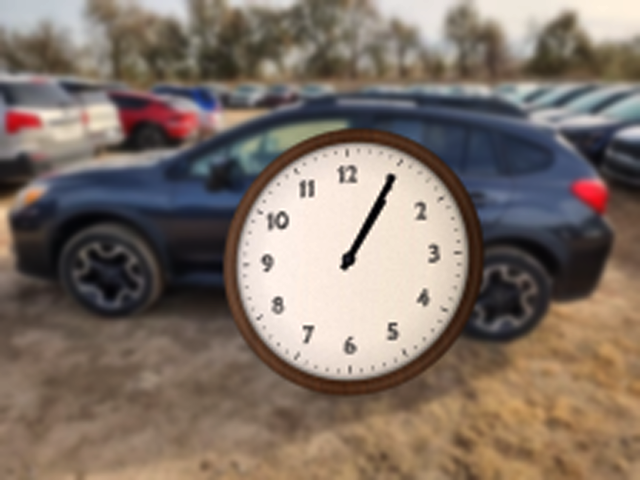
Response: 1:05
